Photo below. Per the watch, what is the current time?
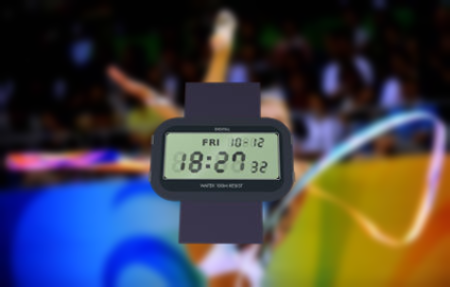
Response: 18:27:32
